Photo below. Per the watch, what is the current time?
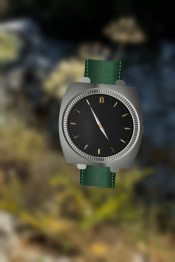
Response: 4:55
